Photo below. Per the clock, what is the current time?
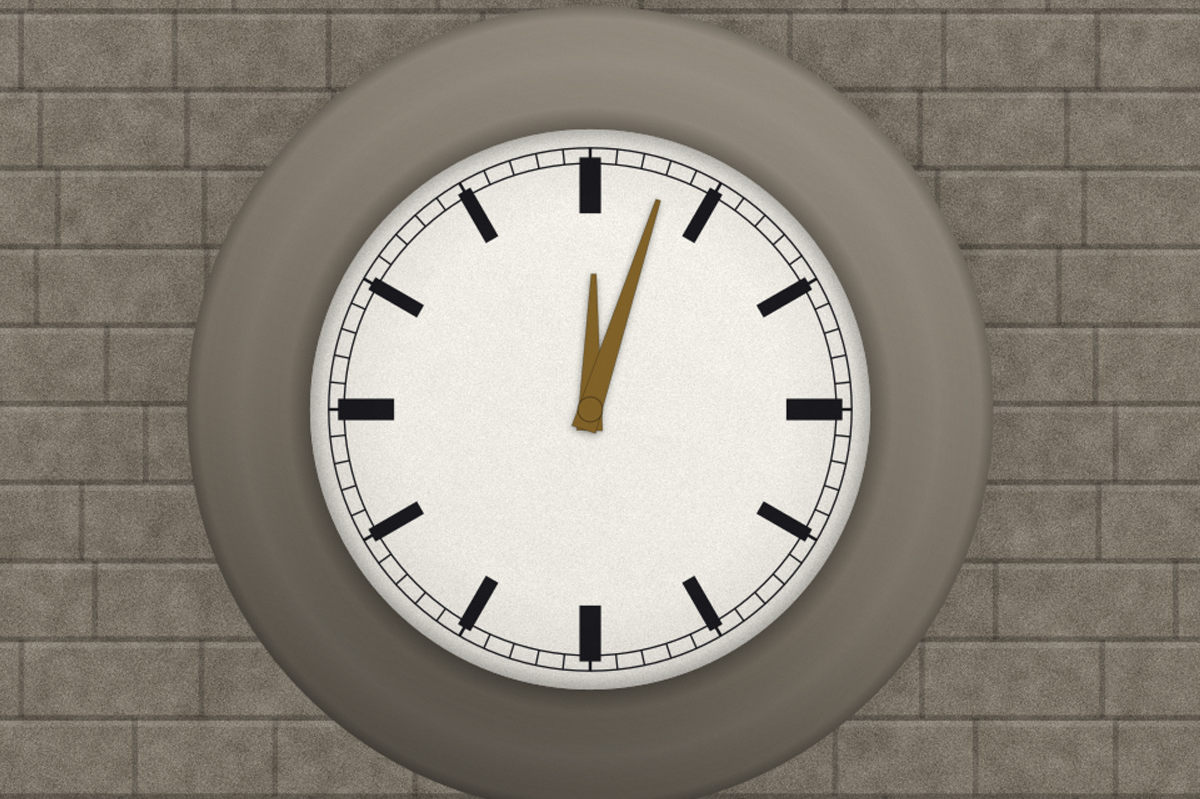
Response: 12:03
